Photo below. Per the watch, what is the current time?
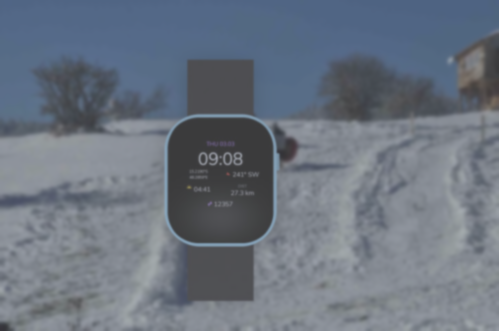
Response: 9:08
